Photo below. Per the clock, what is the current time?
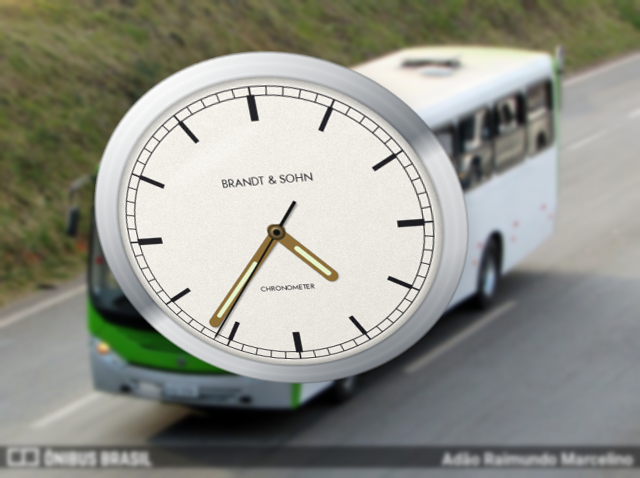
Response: 4:36:36
